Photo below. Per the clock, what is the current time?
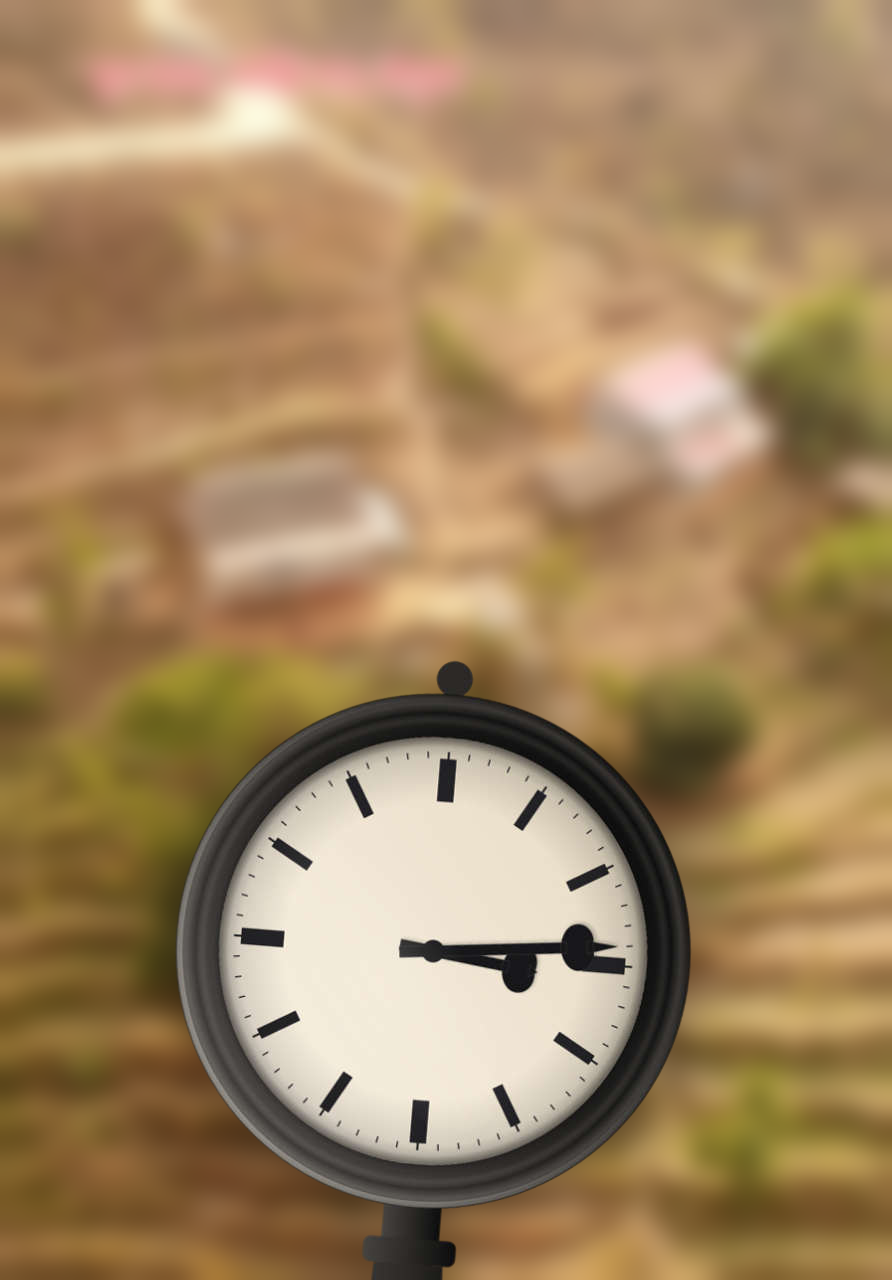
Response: 3:14
